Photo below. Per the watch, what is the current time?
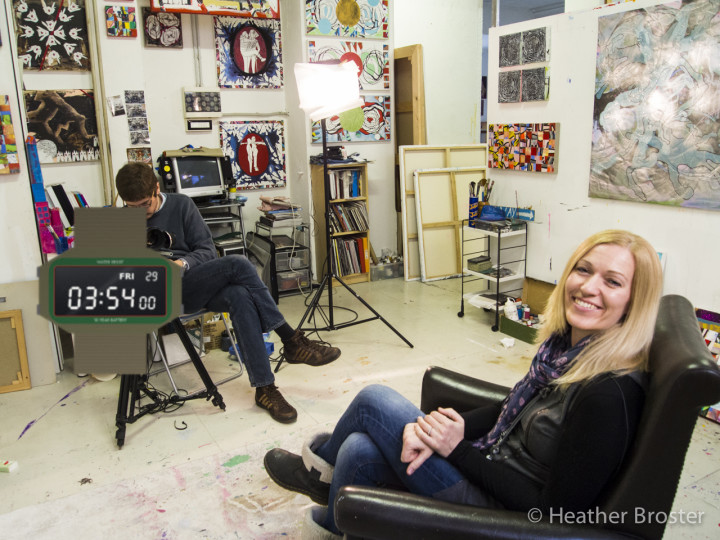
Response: 3:54:00
